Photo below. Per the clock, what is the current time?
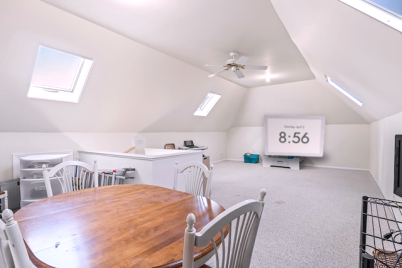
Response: 8:56
